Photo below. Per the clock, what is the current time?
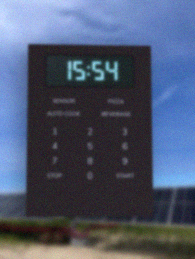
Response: 15:54
